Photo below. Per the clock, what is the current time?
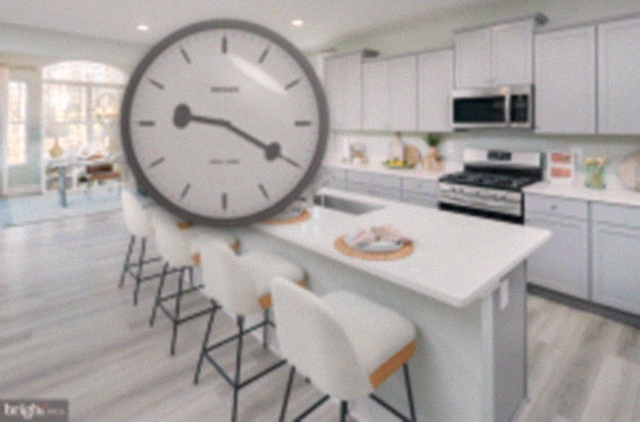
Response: 9:20
